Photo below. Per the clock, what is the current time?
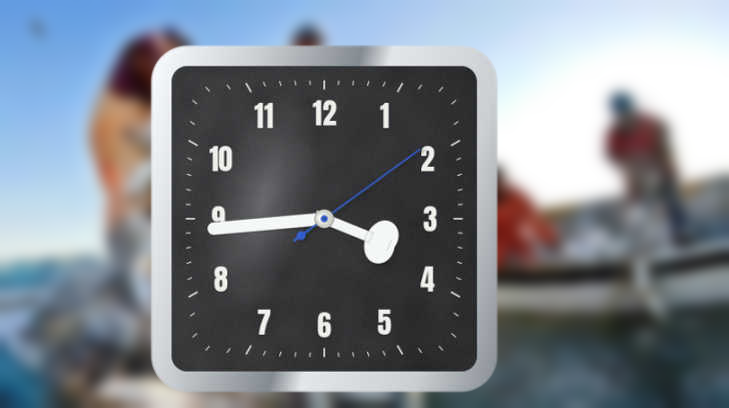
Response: 3:44:09
